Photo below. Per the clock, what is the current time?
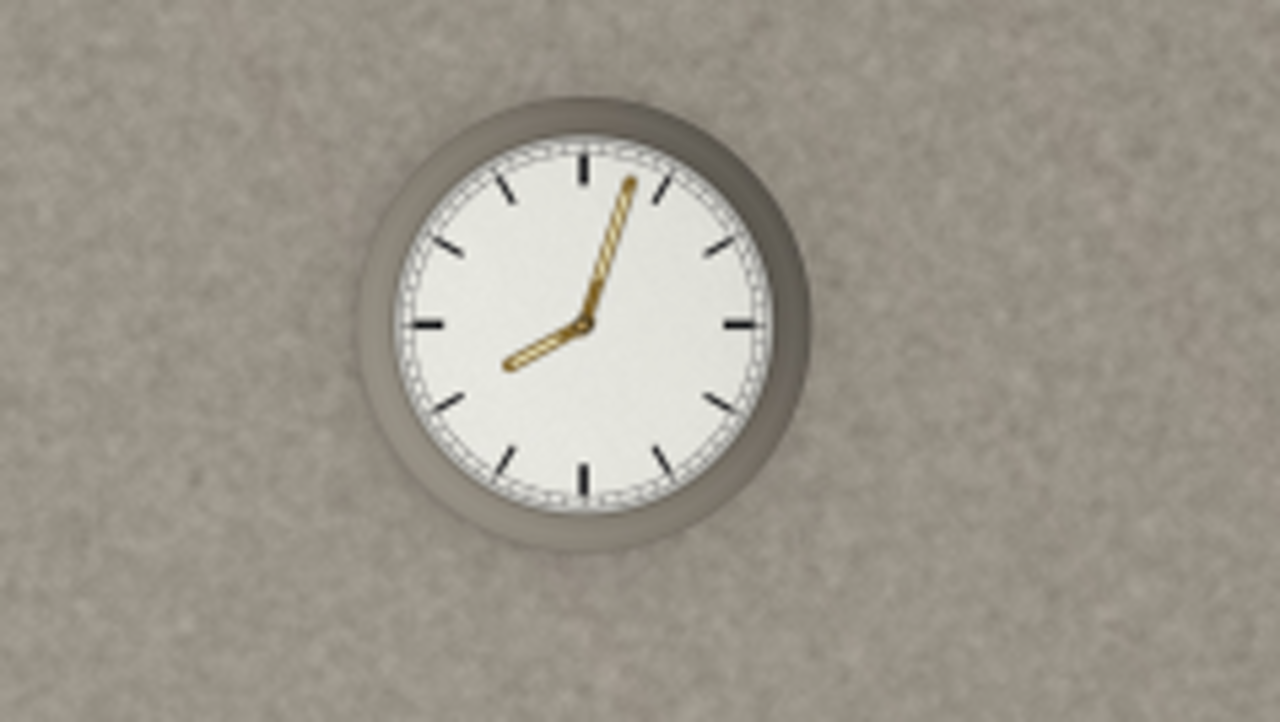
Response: 8:03
